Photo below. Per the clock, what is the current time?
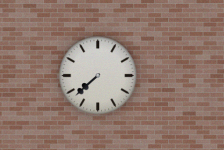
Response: 7:38
